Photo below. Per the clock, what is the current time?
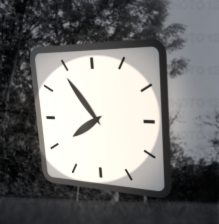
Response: 7:54
